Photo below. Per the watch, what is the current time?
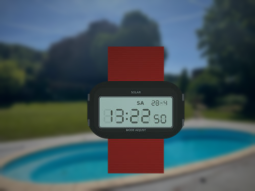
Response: 13:22:50
